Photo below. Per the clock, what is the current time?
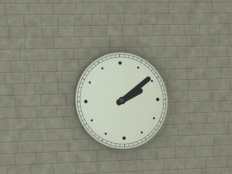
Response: 2:09
